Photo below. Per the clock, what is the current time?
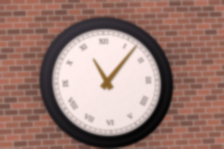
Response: 11:07
